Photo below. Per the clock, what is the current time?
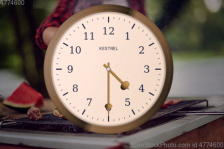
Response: 4:30
